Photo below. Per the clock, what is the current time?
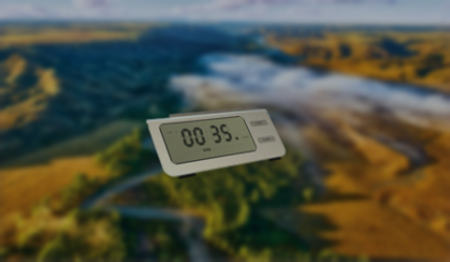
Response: 0:35
